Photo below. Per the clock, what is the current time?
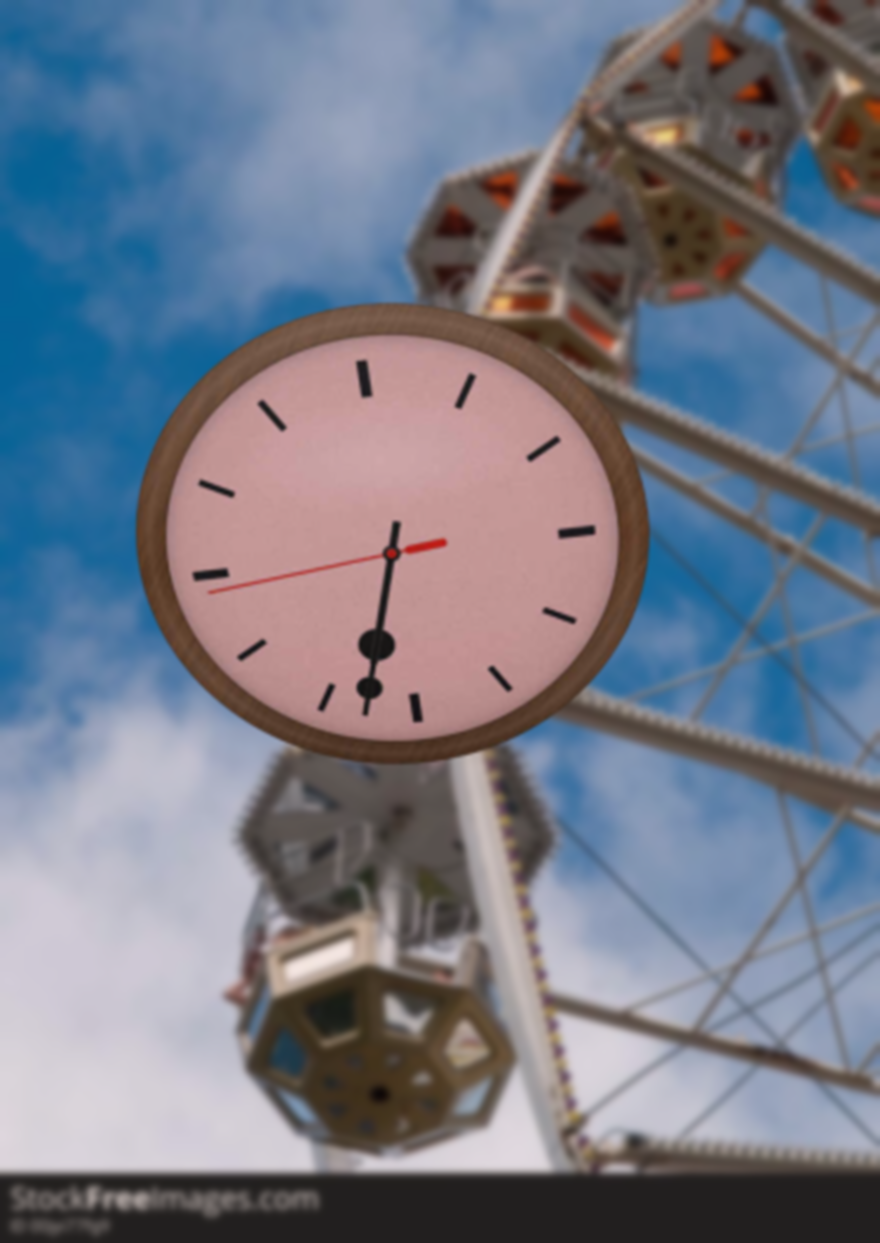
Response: 6:32:44
